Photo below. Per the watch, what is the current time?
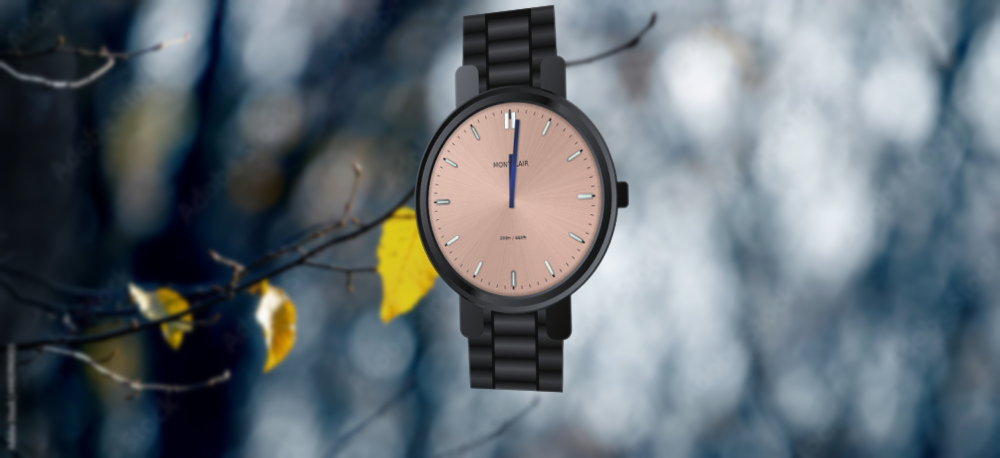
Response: 12:01
